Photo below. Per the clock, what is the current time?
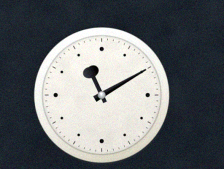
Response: 11:10
